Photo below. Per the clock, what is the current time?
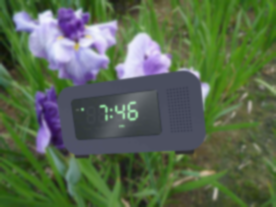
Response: 7:46
